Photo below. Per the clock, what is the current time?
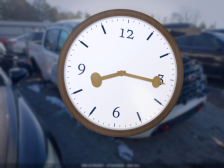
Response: 8:16
